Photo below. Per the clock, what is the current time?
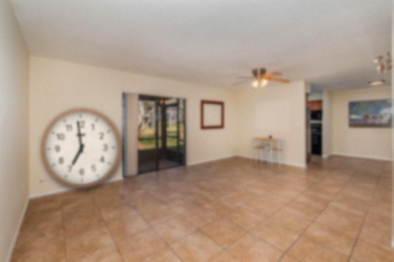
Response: 6:59
